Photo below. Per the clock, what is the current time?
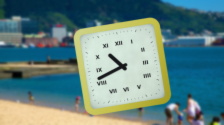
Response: 10:42
